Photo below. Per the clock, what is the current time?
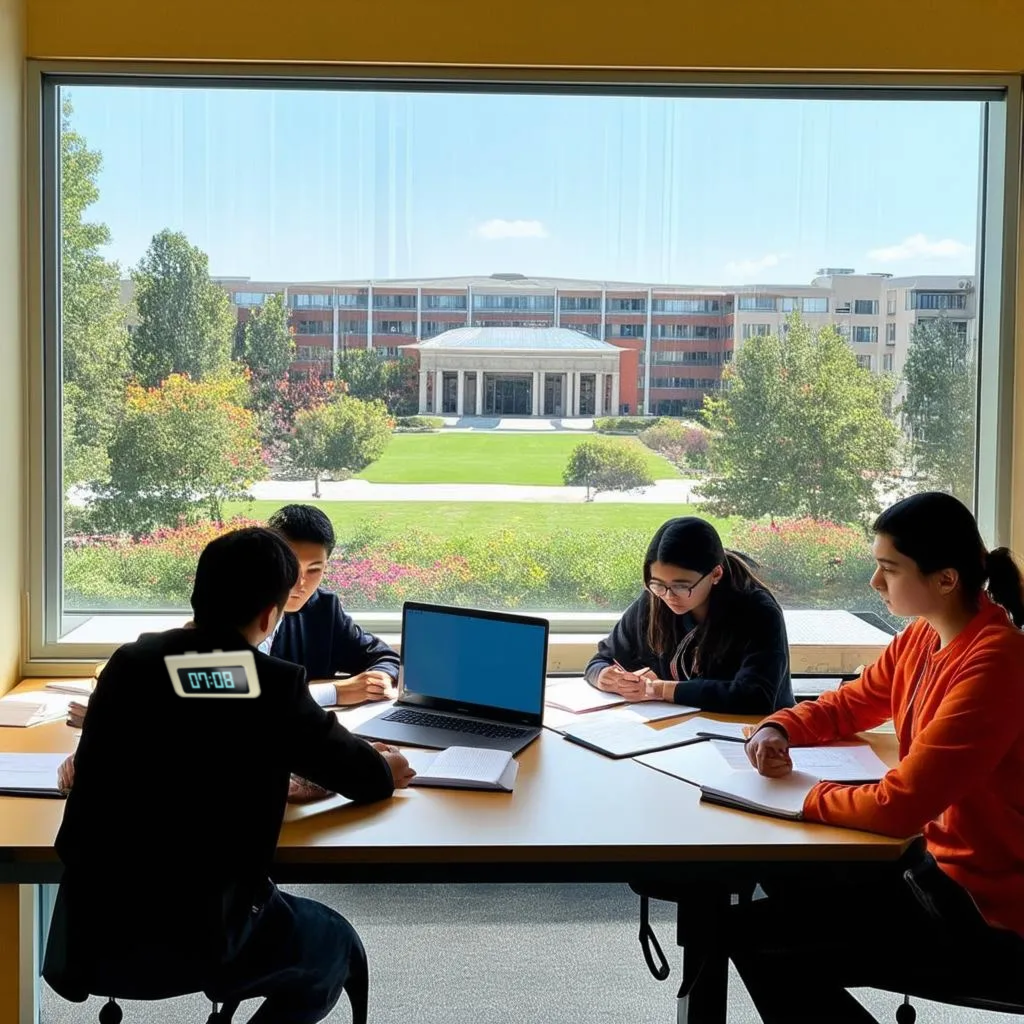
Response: 7:08
